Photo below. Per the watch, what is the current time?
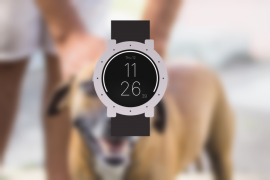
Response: 11:26
